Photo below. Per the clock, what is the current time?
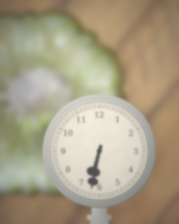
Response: 6:32
